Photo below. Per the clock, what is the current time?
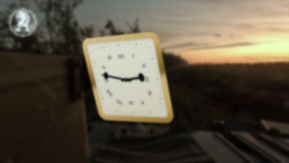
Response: 2:47
